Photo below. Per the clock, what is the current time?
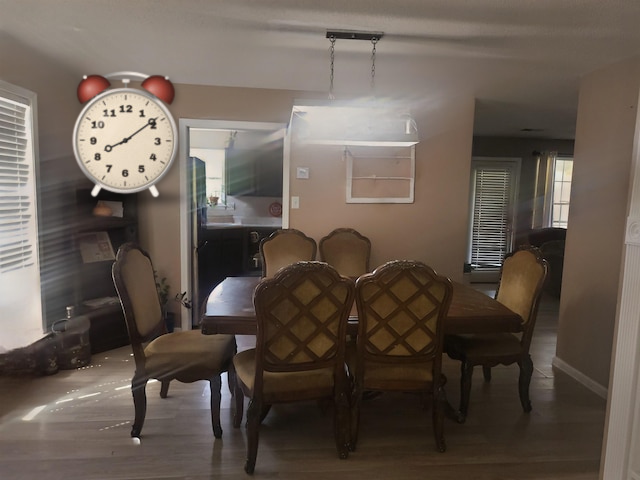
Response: 8:09
